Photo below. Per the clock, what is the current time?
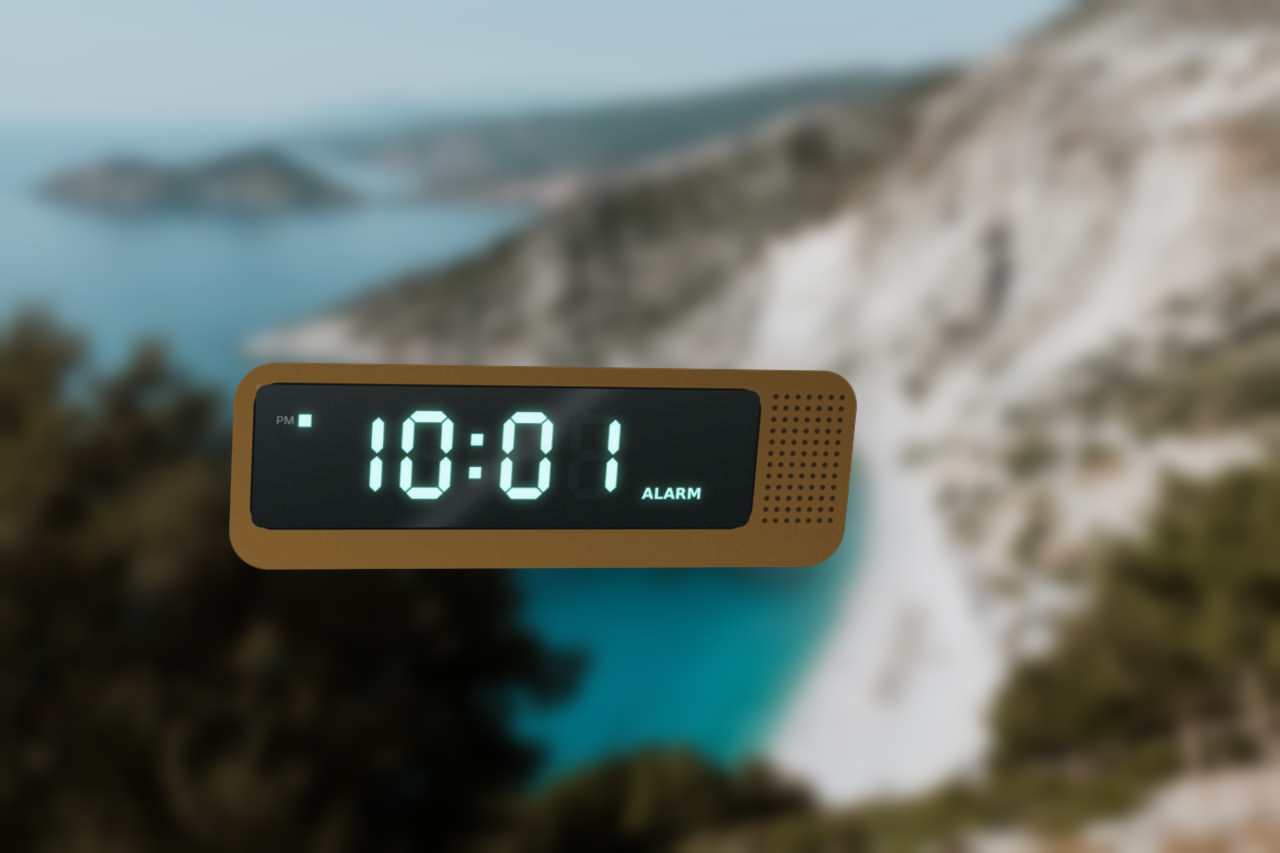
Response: 10:01
